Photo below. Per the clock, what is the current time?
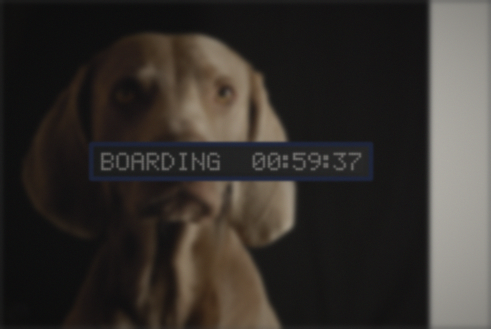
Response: 0:59:37
